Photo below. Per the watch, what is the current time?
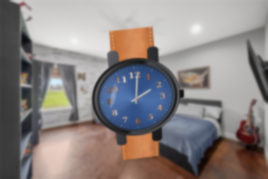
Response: 2:01
